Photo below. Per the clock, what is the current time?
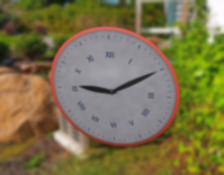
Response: 9:10
